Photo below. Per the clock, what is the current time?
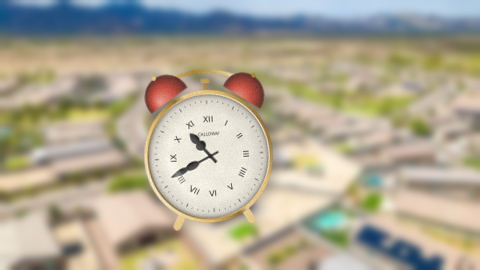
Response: 10:41
